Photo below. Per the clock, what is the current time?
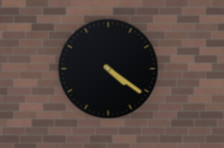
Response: 4:21
